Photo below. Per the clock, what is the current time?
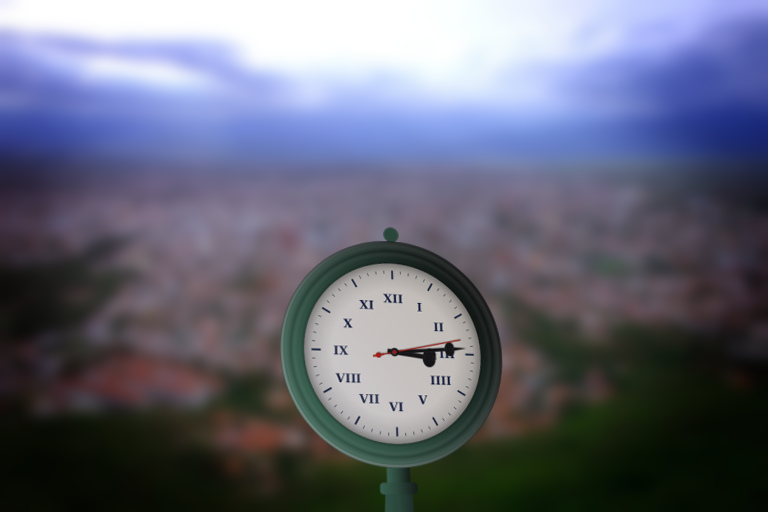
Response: 3:14:13
